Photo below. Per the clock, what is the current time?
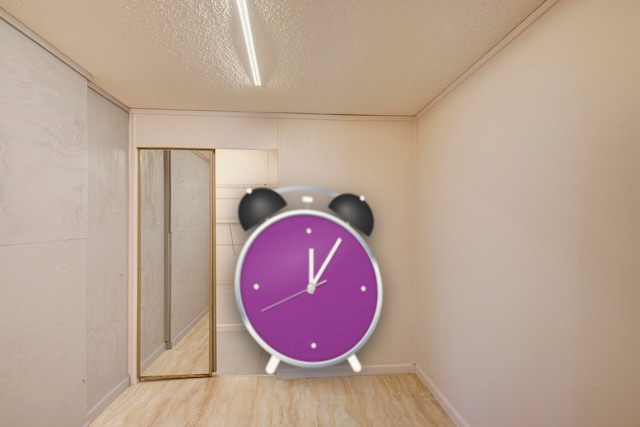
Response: 12:05:41
